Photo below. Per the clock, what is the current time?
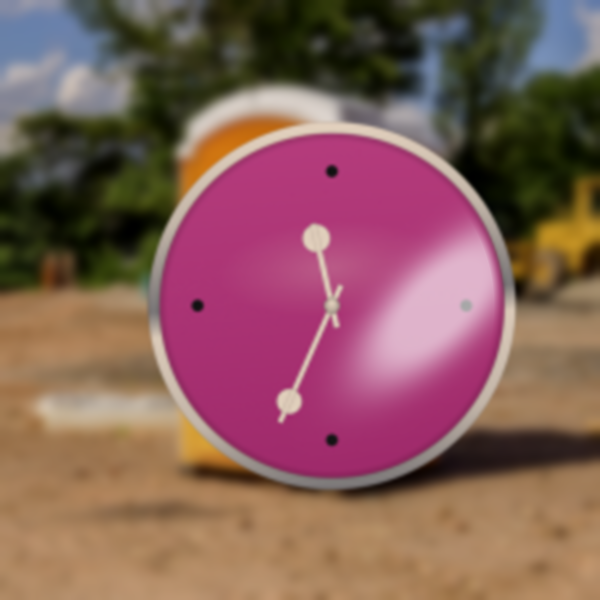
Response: 11:34
